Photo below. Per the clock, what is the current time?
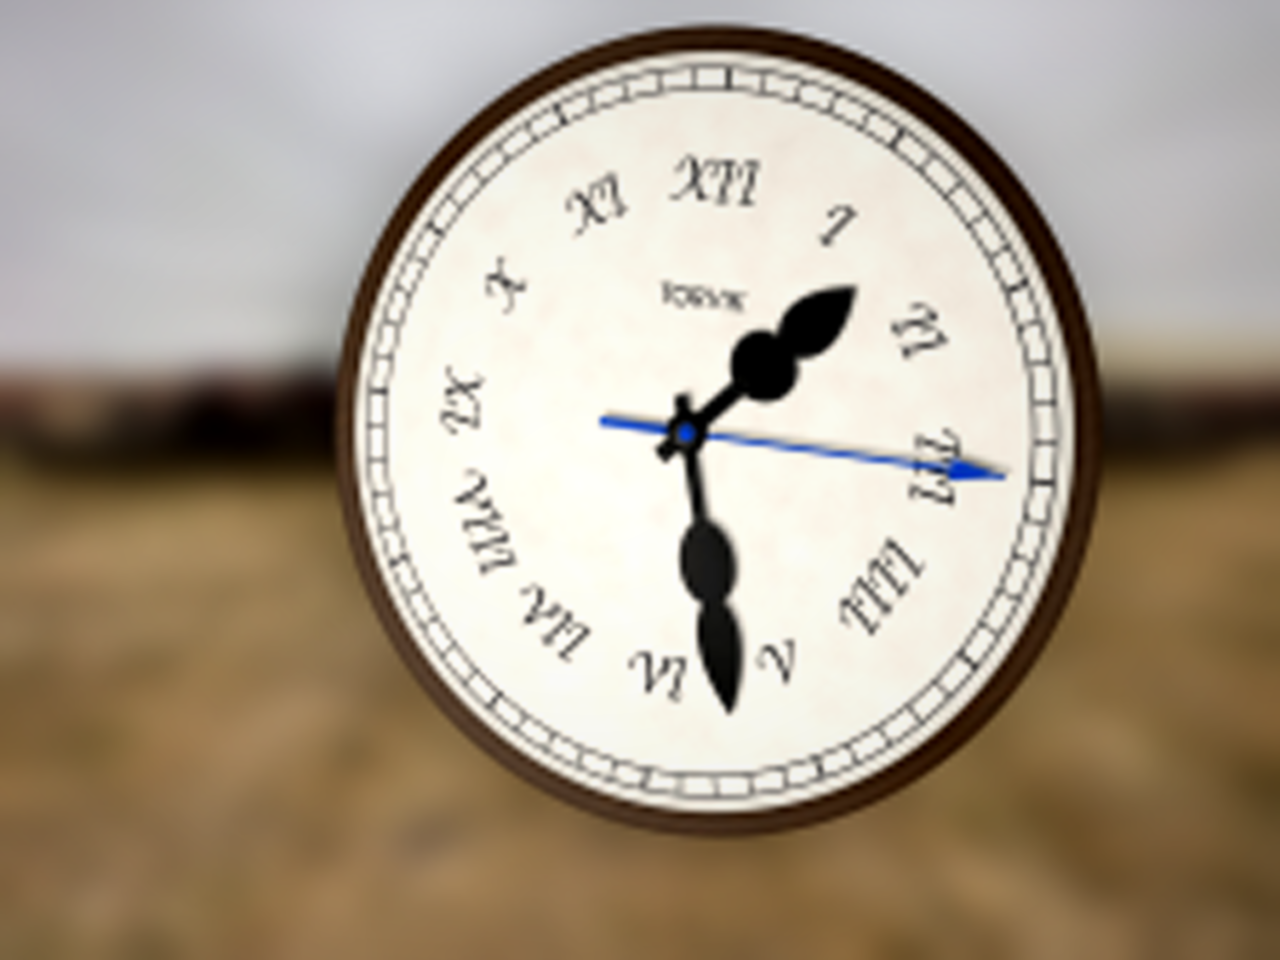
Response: 1:27:15
